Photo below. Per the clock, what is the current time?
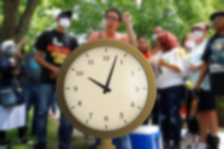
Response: 10:03
